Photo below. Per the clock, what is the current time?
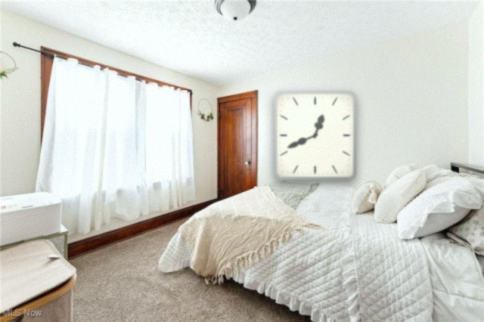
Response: 12:41
